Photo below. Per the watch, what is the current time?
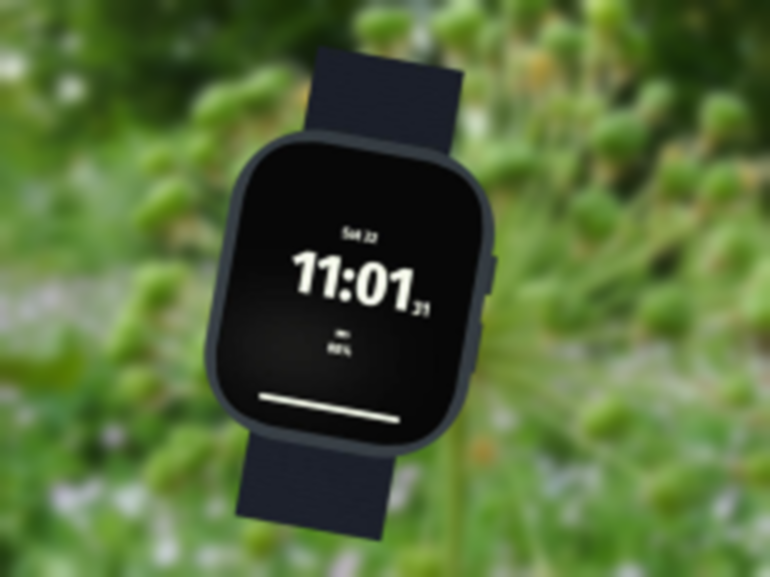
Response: 11:01
